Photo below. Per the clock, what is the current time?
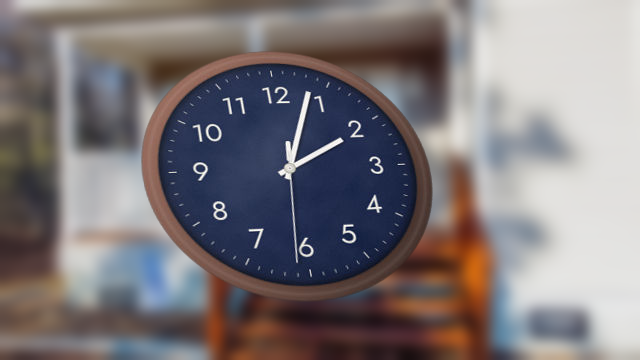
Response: 2:03:31
